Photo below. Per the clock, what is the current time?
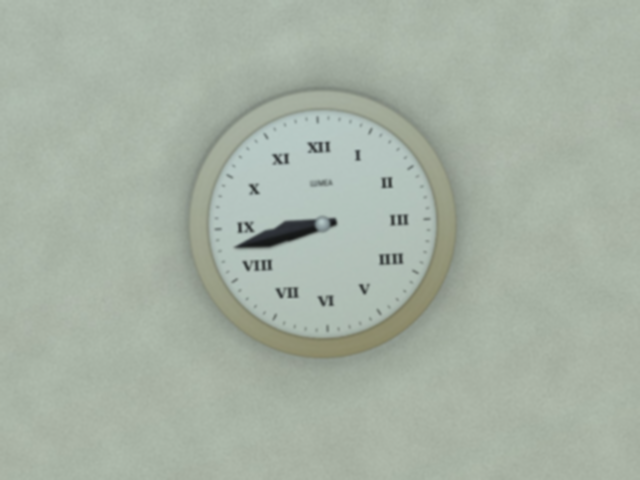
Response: 8:43
